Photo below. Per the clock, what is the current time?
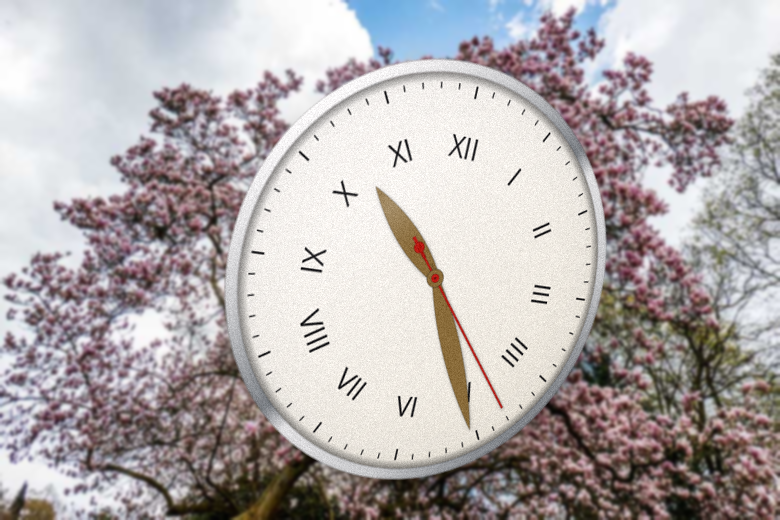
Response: 10:25:23
